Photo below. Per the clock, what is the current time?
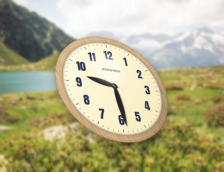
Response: 9:29
